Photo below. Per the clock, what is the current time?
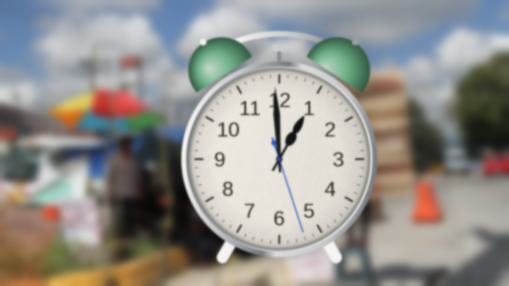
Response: 12:59:27
